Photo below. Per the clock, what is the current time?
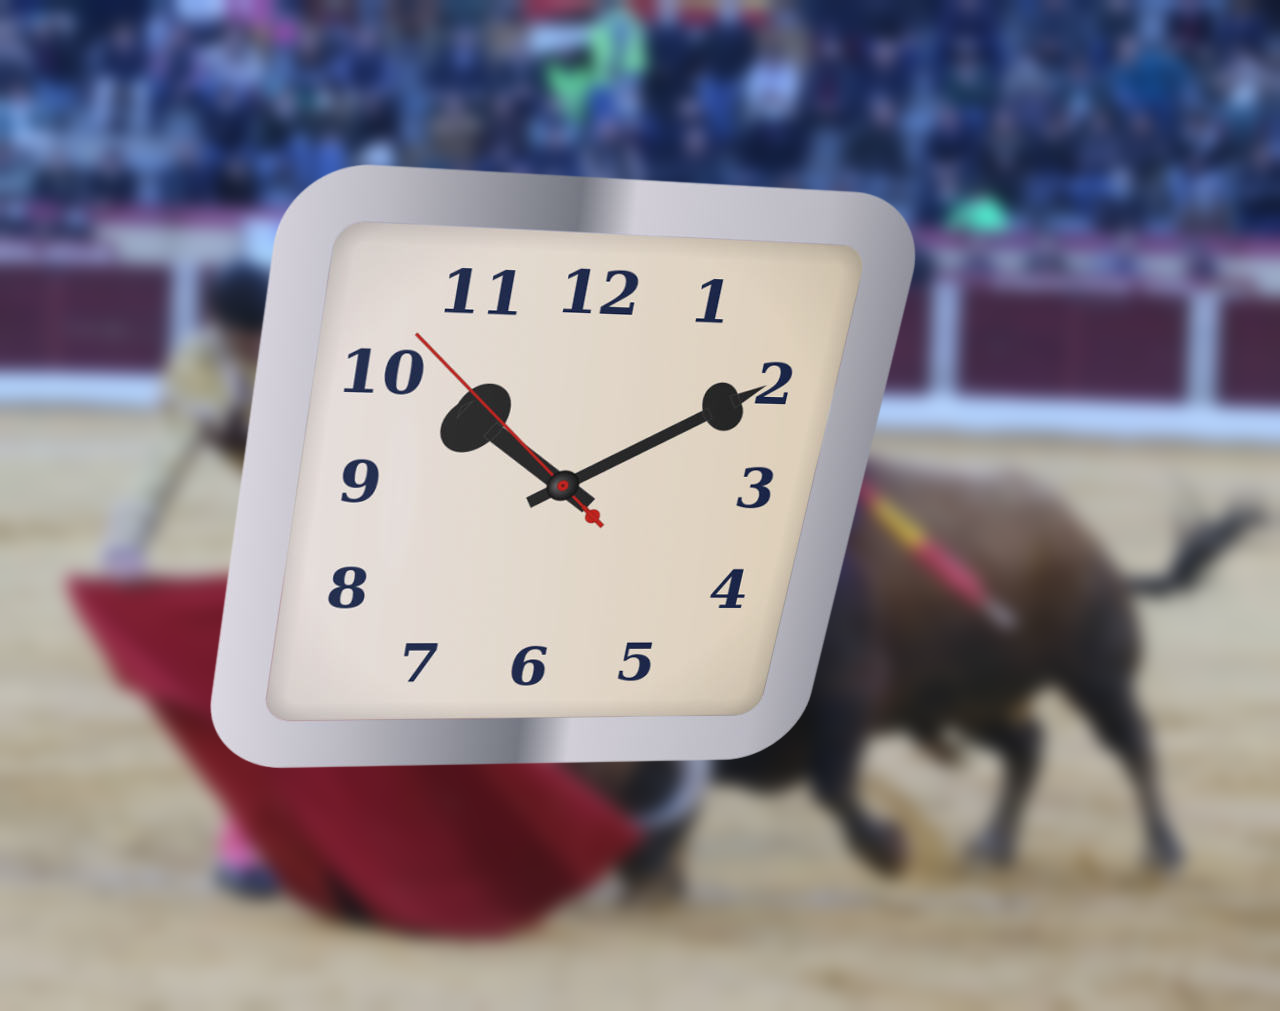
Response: 10:09:52
